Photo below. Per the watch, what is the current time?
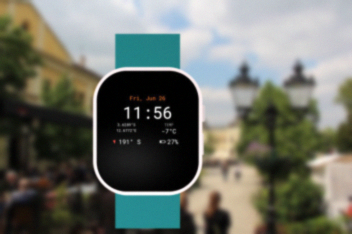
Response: 11:56
